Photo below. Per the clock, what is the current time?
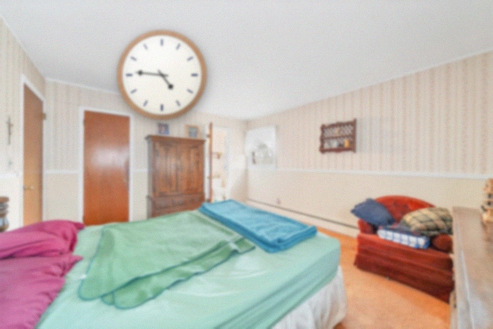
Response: 4:46
